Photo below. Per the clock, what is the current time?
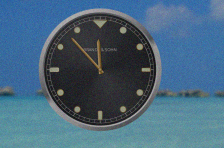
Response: 11:53
